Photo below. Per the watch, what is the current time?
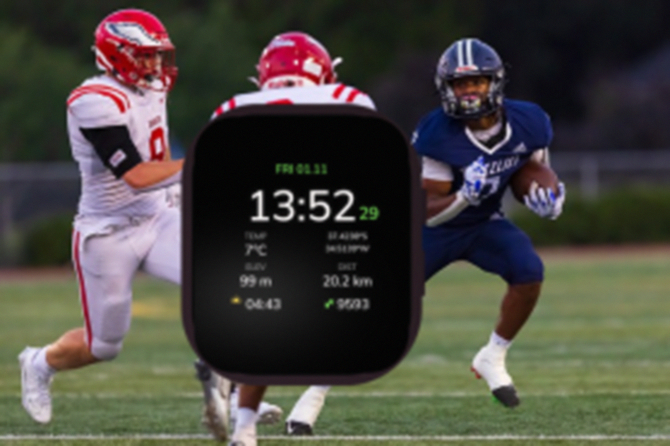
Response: 13:52
